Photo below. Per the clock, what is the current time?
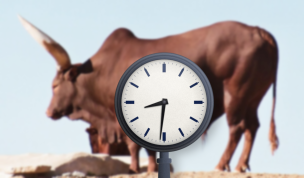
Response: 8:31
